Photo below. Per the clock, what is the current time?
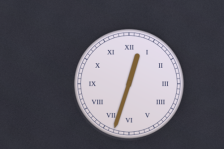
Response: 12:33
